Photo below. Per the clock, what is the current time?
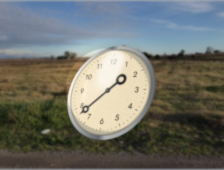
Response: 1:38
